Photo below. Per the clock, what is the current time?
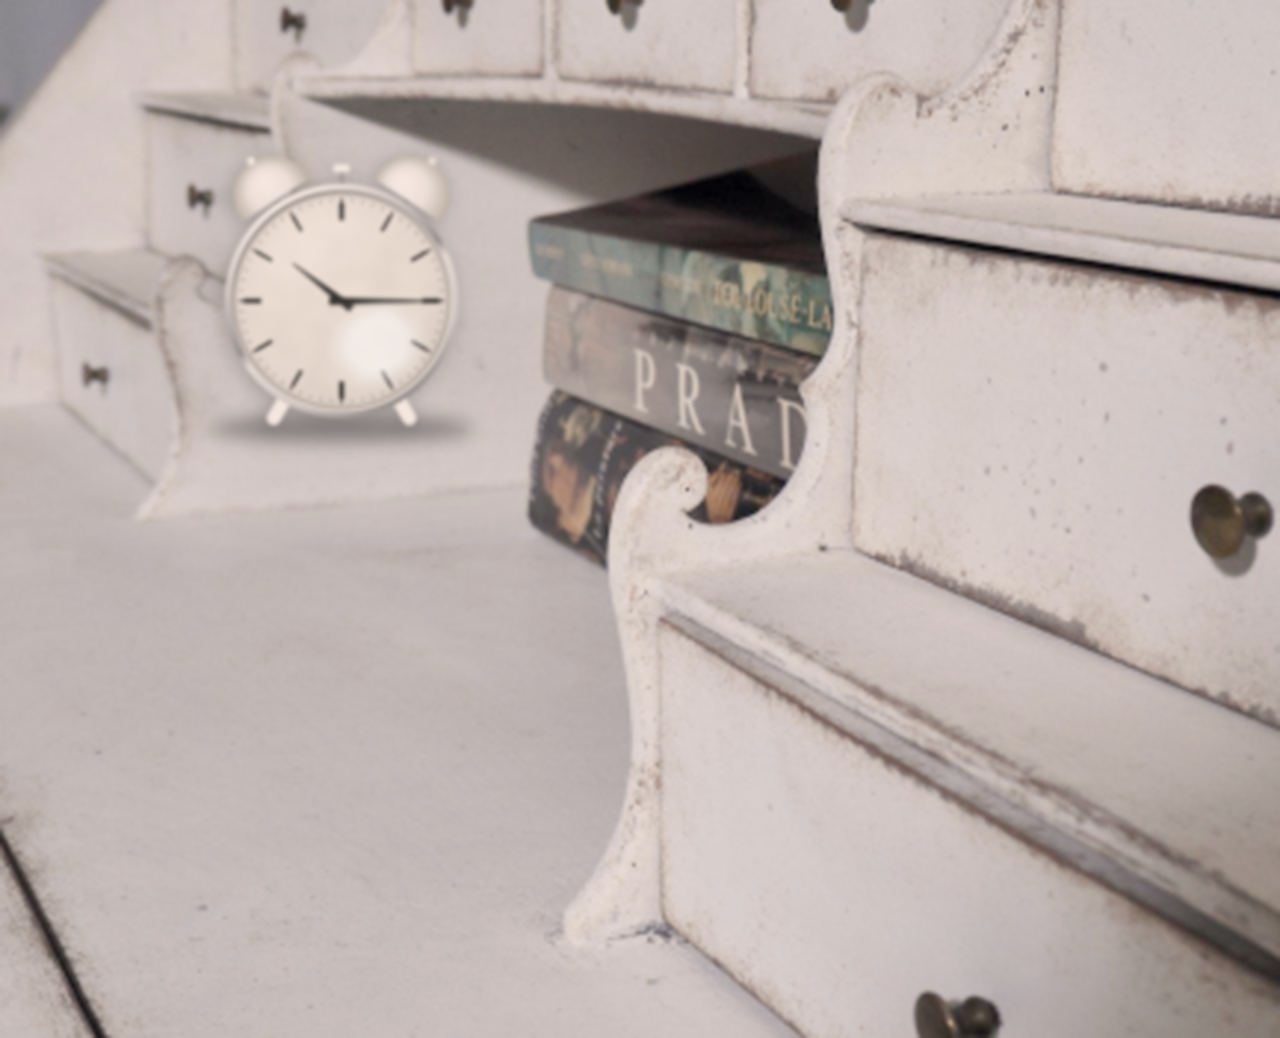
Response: 10:15
